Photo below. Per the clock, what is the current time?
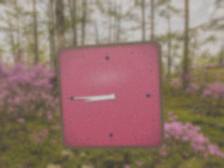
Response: 8:45
